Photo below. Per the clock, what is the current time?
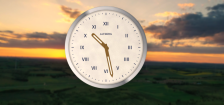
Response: 10:28
